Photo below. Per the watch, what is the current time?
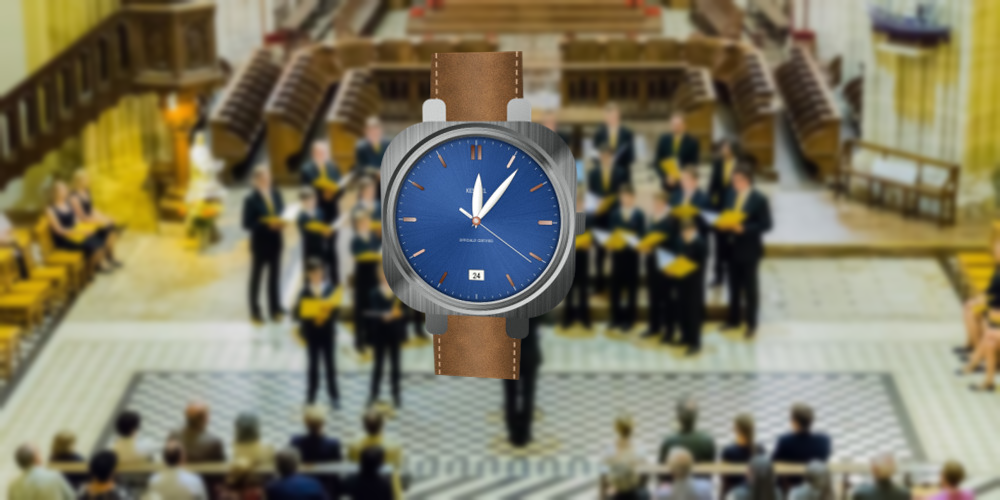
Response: 12:06:21
